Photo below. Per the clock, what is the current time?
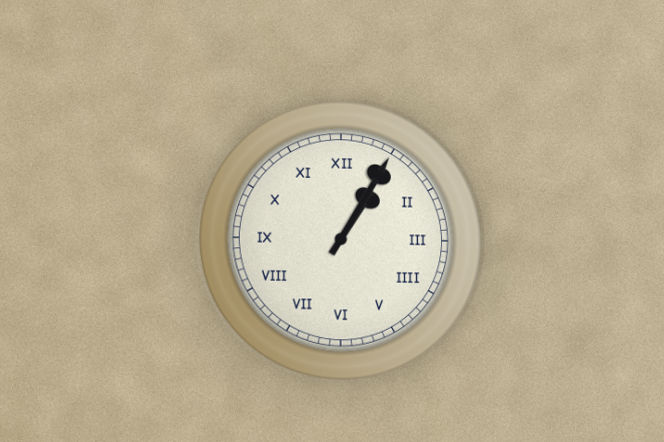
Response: 1:05
